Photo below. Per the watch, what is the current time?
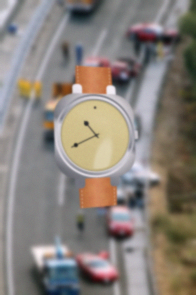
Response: 10:41
